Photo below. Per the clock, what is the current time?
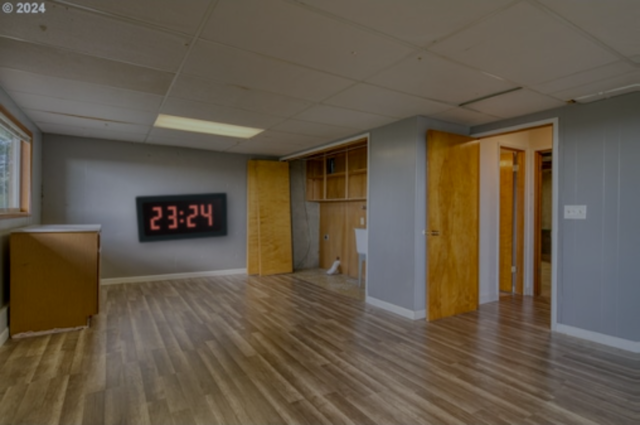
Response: 23:24
